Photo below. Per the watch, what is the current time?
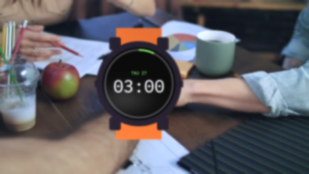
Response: 3:00
